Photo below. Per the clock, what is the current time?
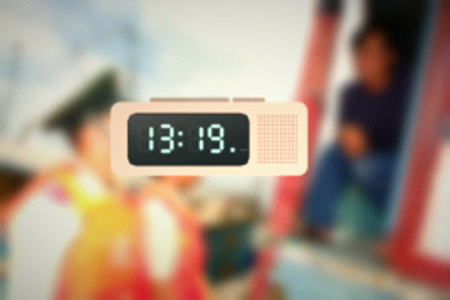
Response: 13:19
